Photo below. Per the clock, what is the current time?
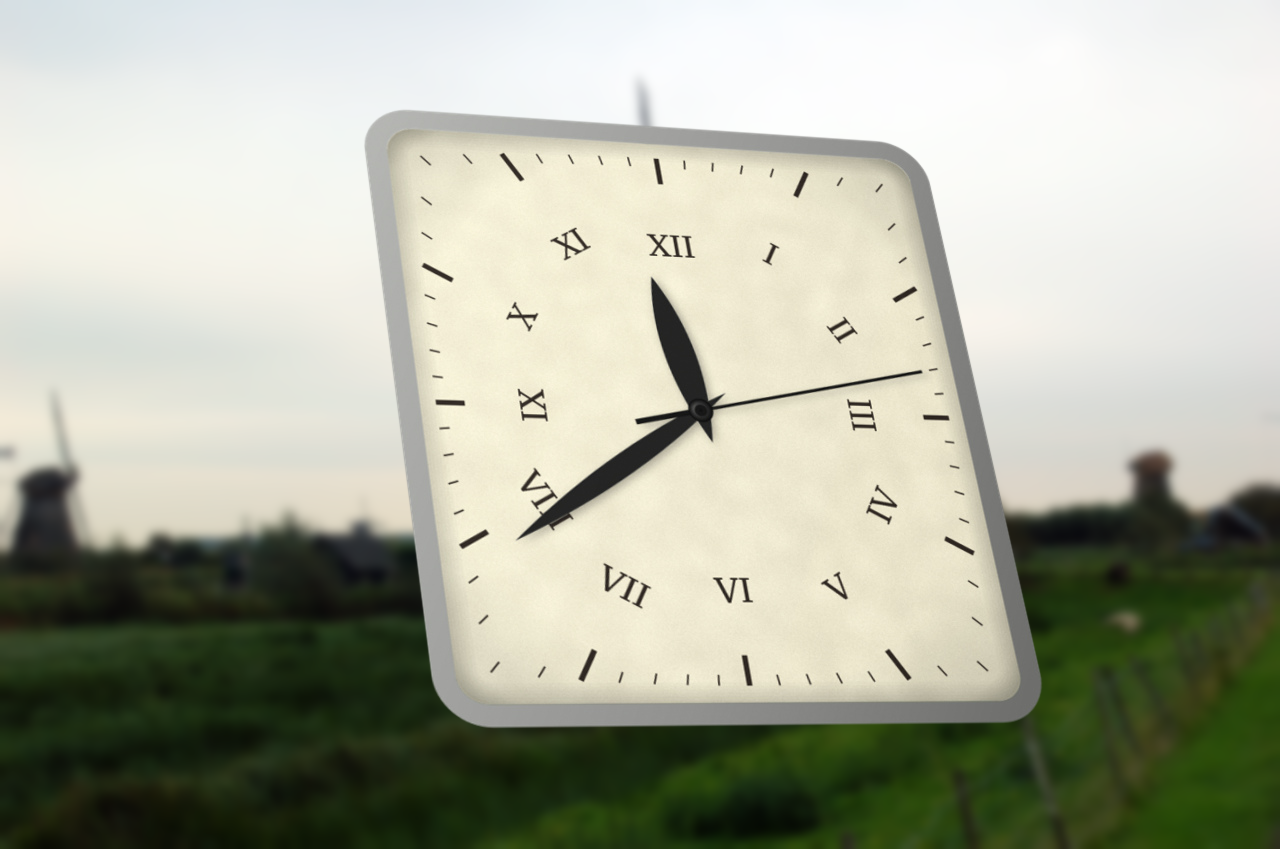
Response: 11:39:13
